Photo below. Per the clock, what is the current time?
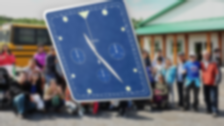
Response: 11:25
